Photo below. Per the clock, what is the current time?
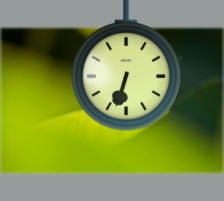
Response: 6:33
